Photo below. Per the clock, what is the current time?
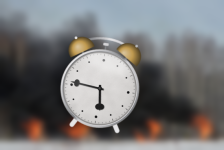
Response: 5:46
